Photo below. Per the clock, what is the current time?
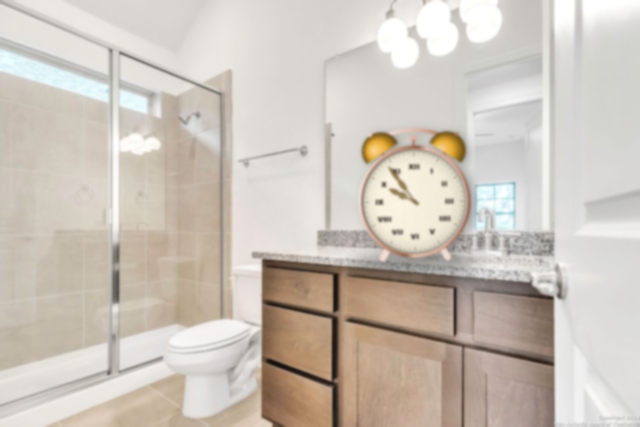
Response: 9:54
